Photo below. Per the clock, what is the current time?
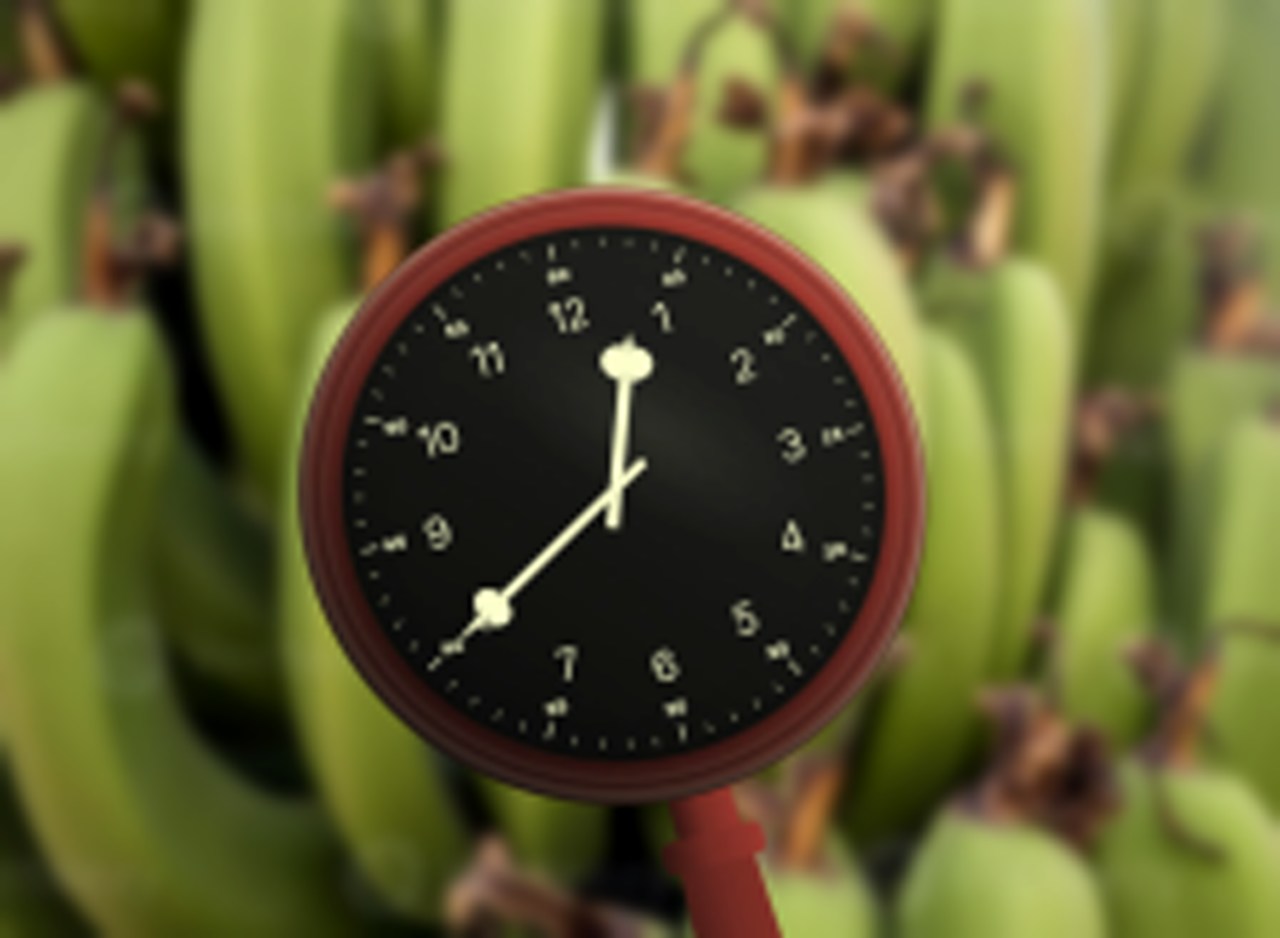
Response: 12:40
